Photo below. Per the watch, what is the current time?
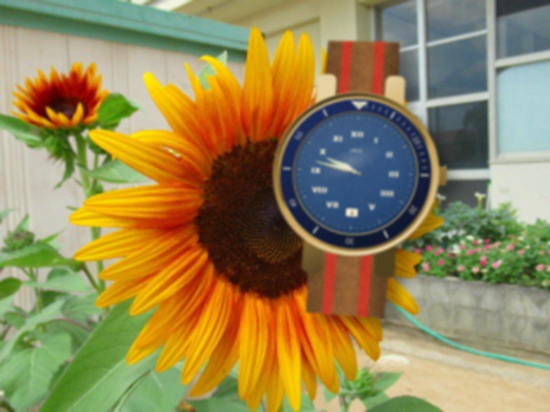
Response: 9:47
